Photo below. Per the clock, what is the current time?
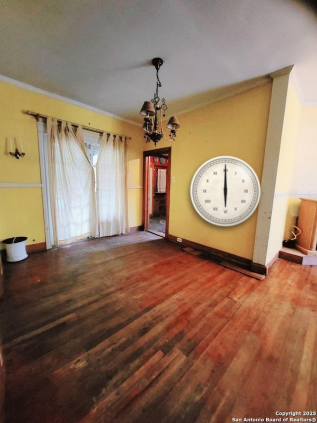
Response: 6:00
